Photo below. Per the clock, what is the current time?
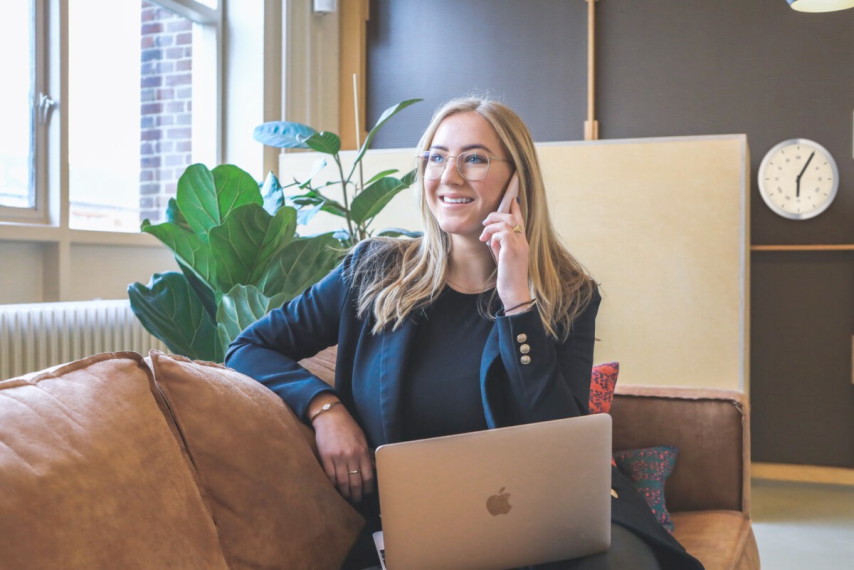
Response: 6:05
